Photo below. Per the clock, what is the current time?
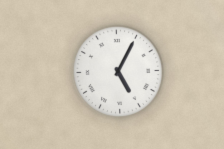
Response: 5:05
